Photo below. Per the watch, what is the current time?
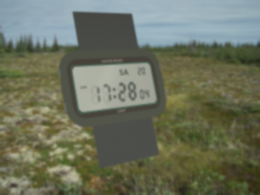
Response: 17:28
